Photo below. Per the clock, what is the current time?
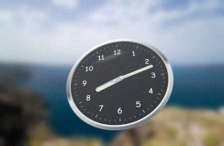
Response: 8:12
